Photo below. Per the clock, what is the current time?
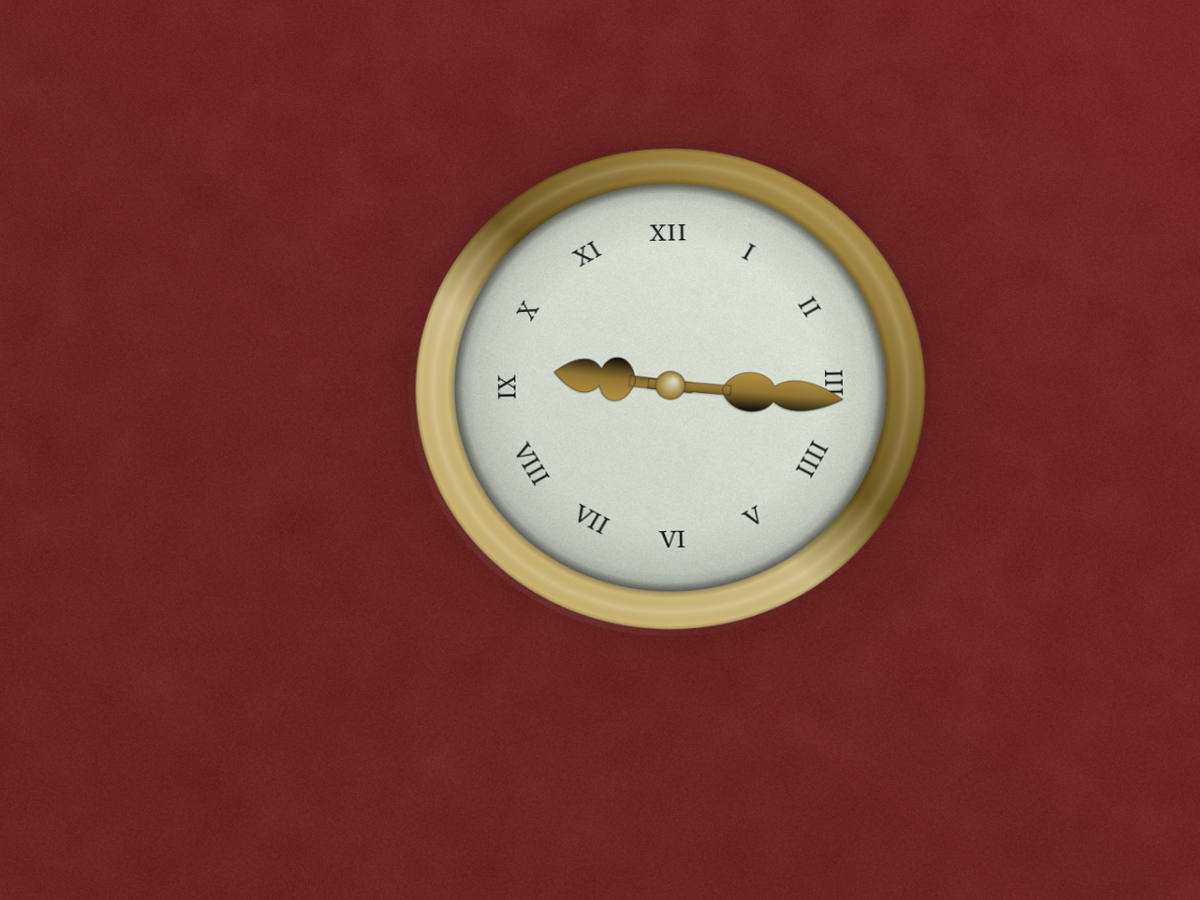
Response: 9:16
